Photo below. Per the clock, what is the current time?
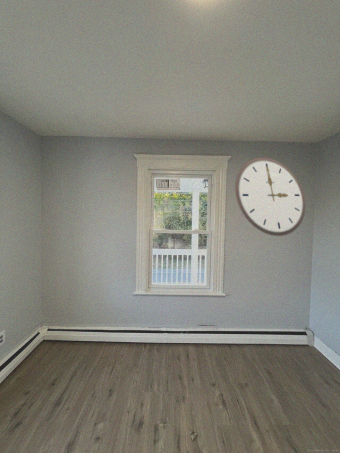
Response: 3:00
